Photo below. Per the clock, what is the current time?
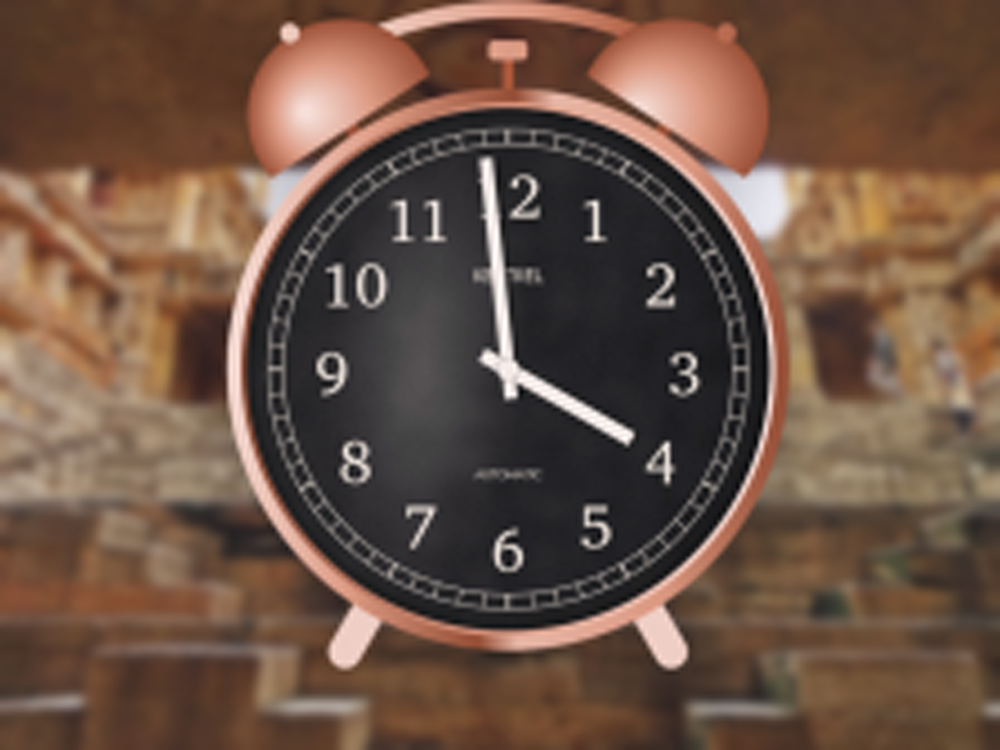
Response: 3:59
